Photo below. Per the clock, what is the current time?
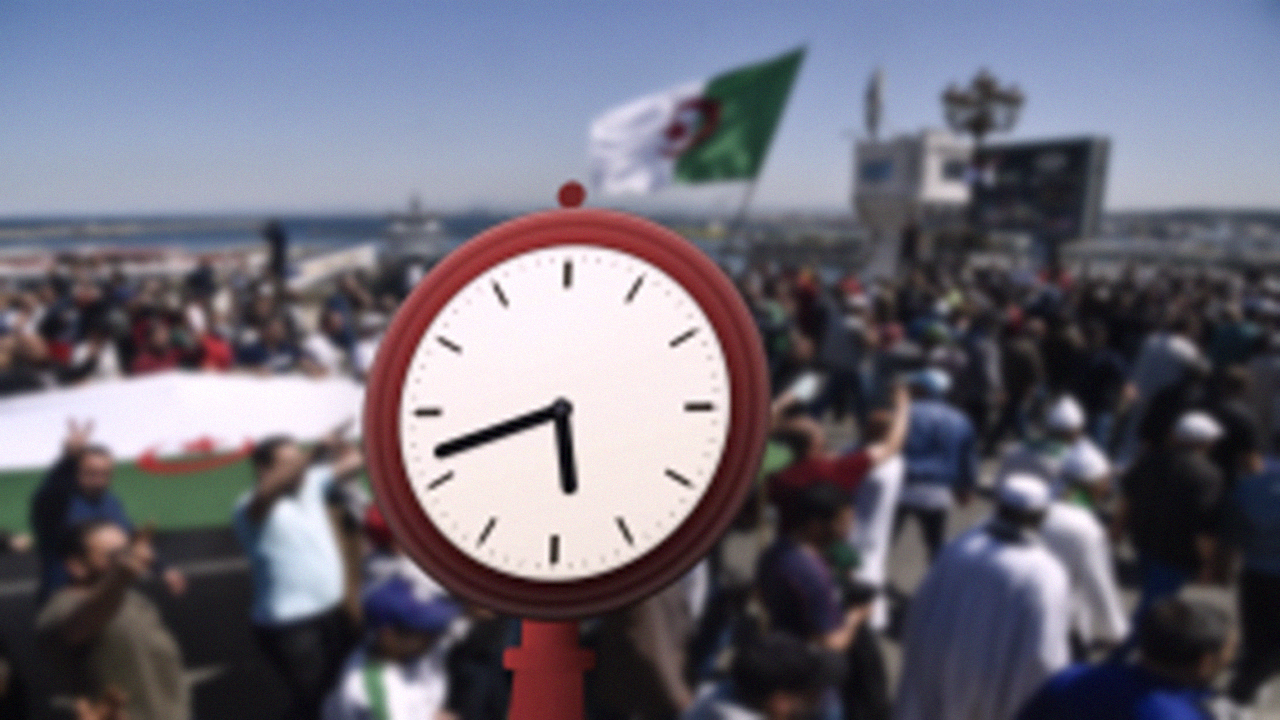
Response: 5:42
